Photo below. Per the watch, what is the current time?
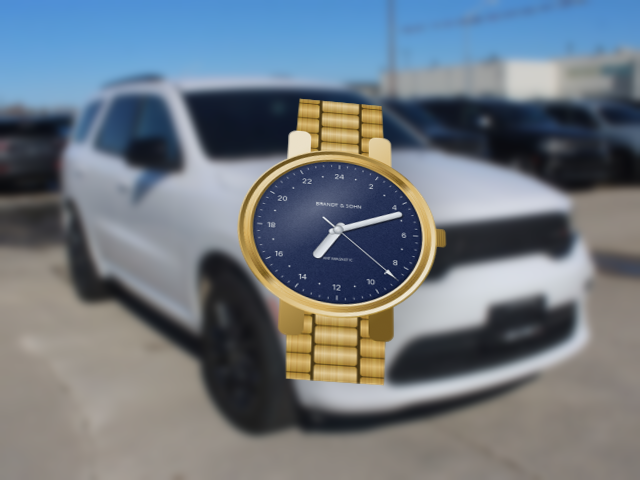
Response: 14:11:22
